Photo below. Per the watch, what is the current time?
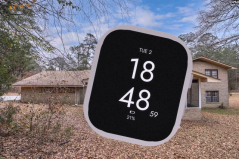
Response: 18:48:59
